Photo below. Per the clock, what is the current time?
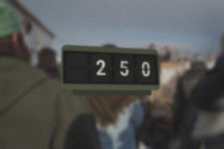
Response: 2:50
